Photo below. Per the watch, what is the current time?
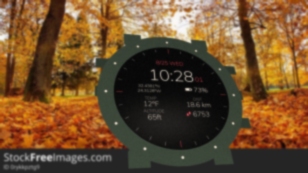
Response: 10:28
